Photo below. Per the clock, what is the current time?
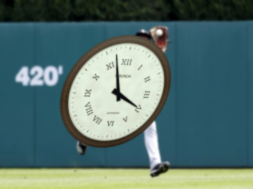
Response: 3:57
